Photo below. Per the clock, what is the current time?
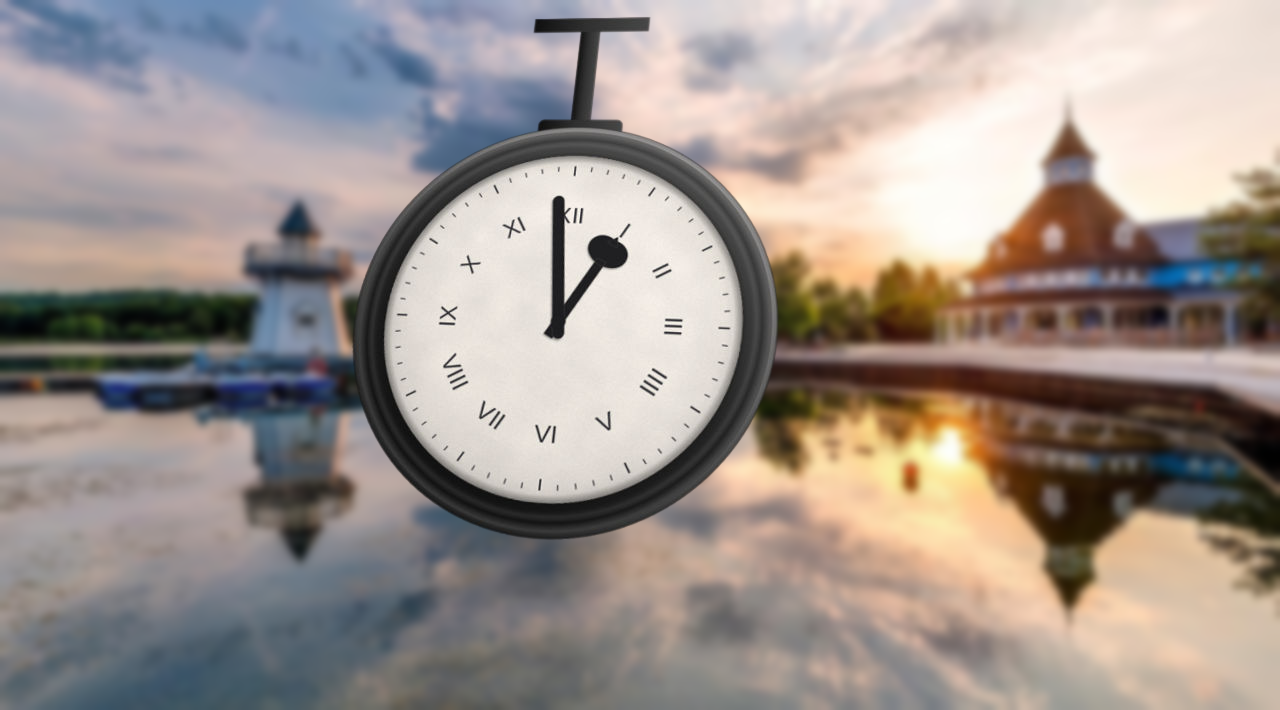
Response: 12:59
